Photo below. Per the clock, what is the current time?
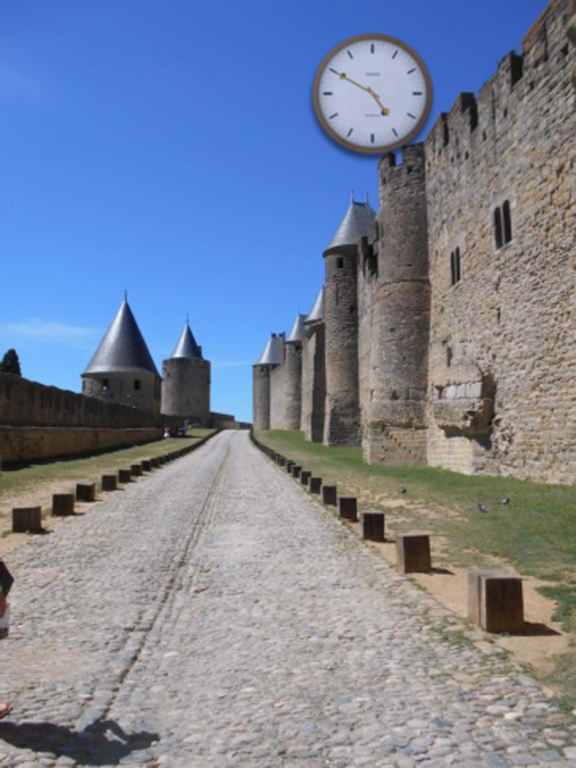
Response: 4:50
